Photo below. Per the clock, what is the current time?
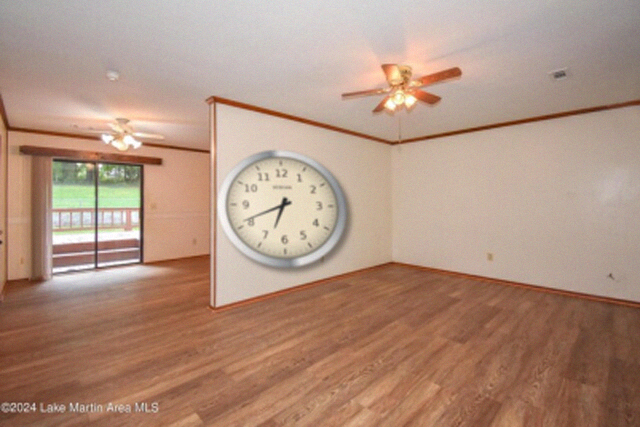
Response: 6:41
